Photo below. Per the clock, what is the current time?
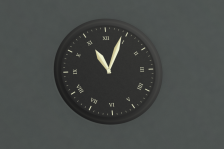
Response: 11:04
